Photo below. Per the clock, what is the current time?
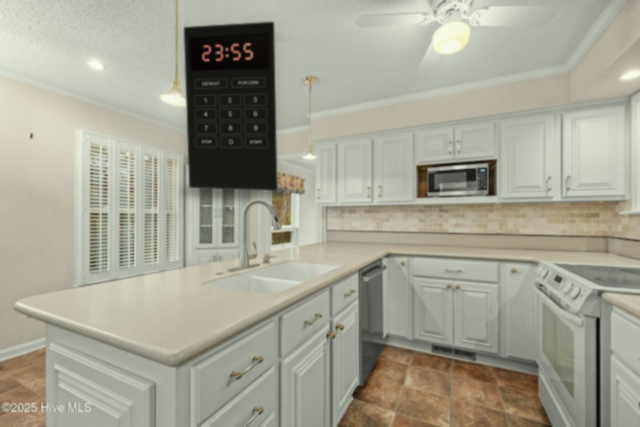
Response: 23:55
